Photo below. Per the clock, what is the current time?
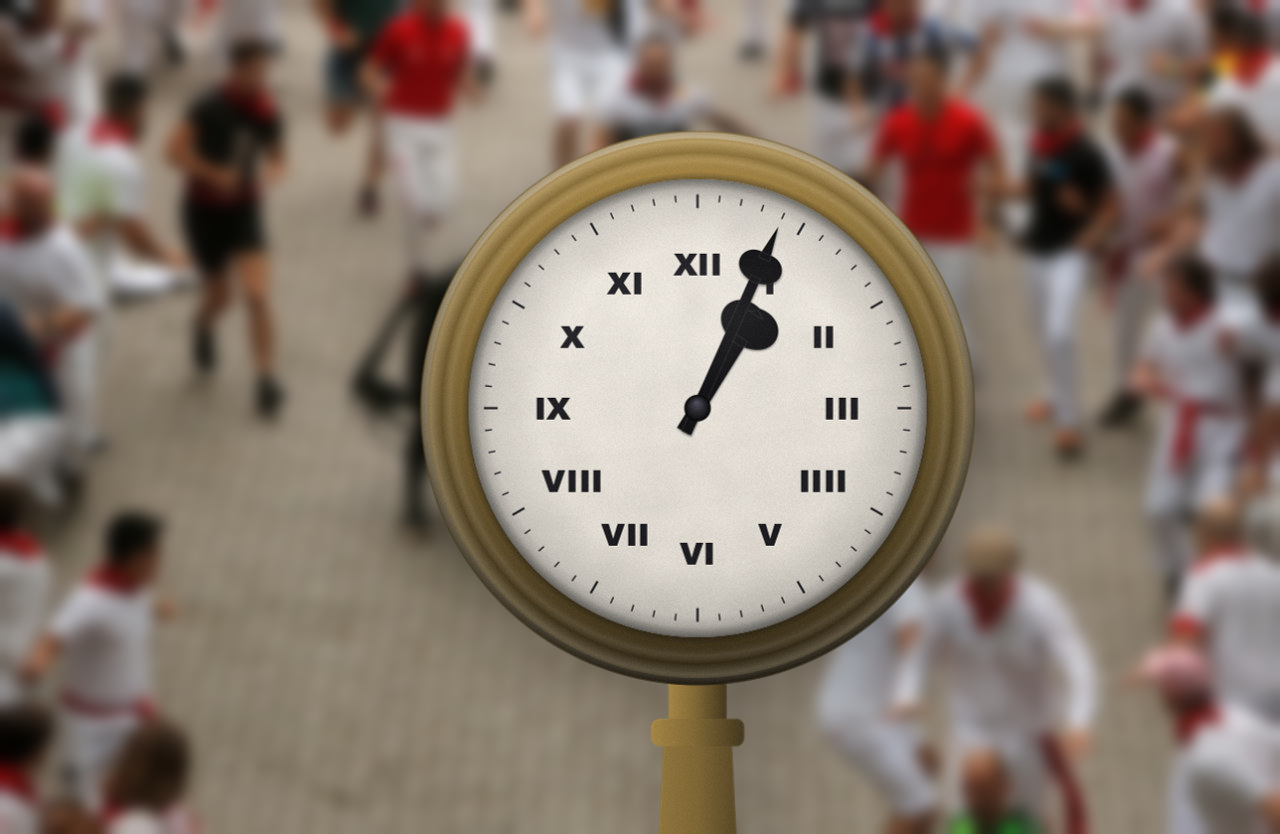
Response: 1:04
